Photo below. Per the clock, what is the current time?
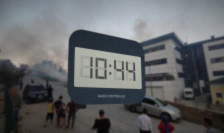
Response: 10:44
